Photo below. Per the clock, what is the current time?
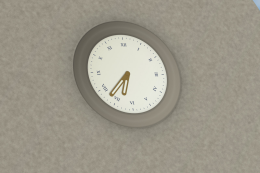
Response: 6:37
